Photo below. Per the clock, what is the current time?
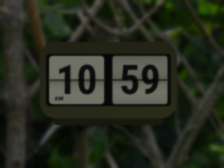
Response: 10:59
